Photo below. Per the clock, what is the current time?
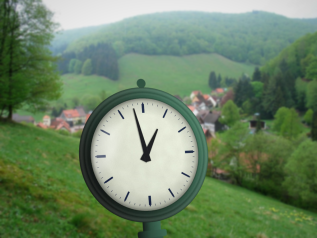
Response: 12:58
